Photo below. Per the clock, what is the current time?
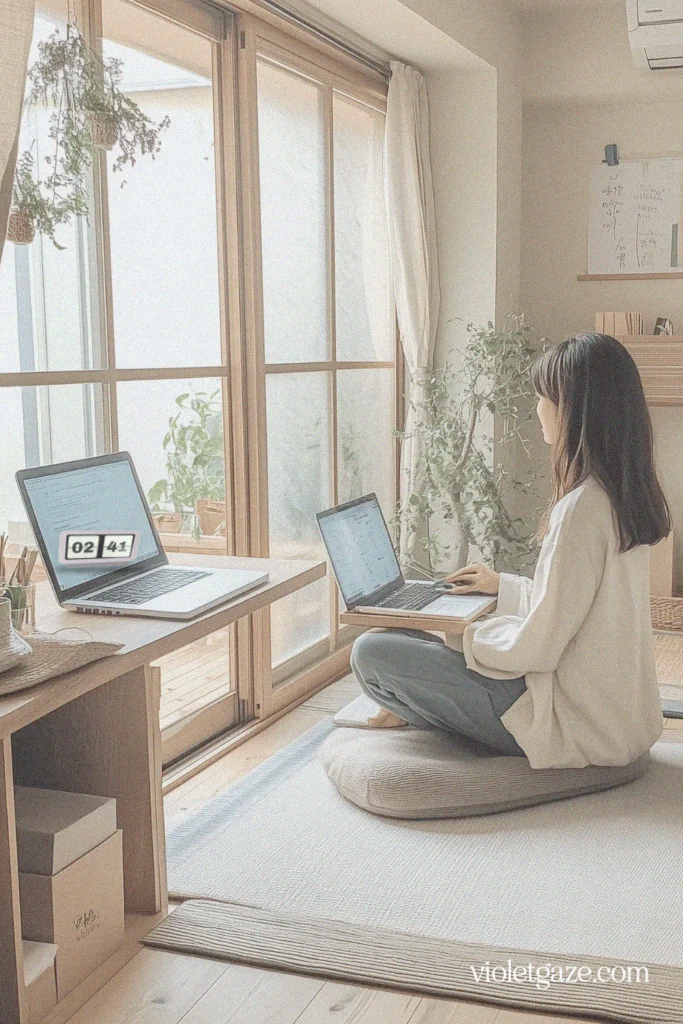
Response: 2:41
